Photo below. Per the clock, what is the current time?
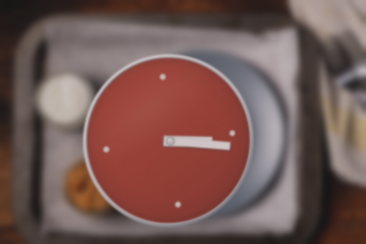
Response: 3:17
